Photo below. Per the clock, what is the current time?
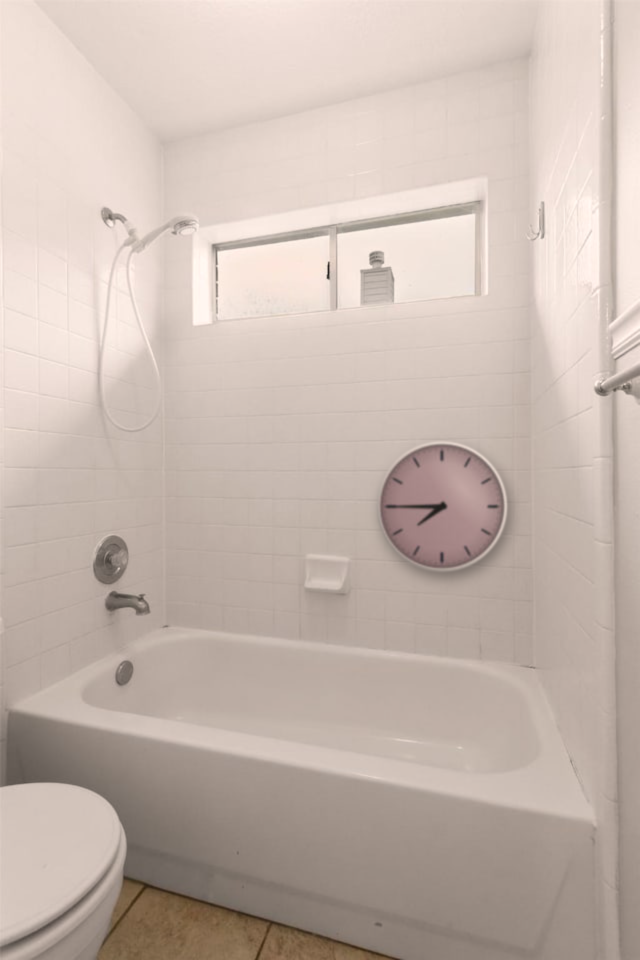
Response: 7:45
